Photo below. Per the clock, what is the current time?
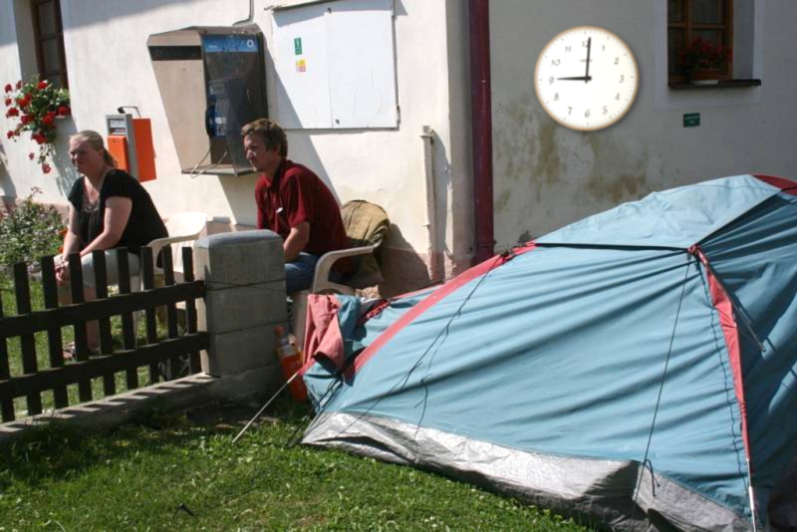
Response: 9:01
